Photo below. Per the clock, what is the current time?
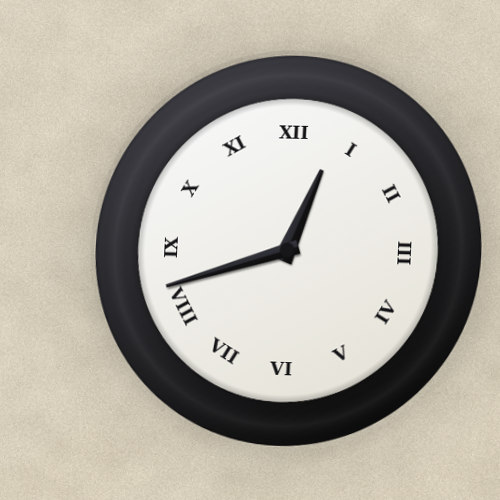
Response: 12:42
